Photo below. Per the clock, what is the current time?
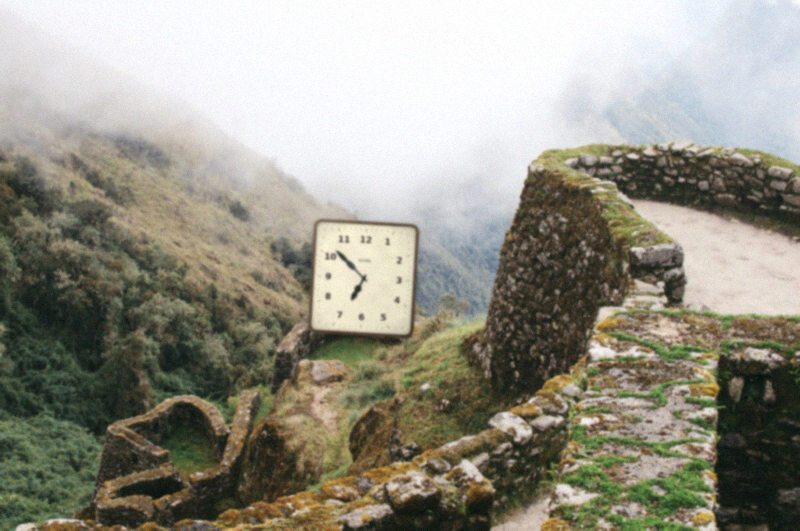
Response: 6:52
